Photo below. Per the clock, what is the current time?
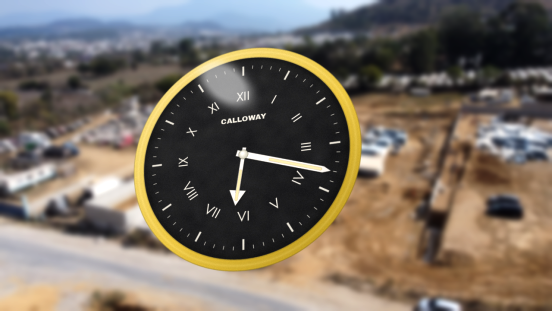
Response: 6:18
